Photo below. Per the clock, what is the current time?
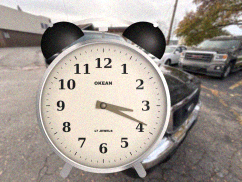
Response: 3:19
